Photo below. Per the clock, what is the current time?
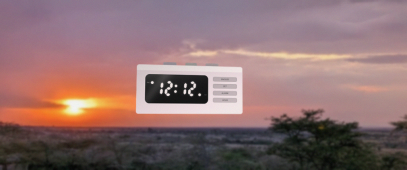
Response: 12:12
